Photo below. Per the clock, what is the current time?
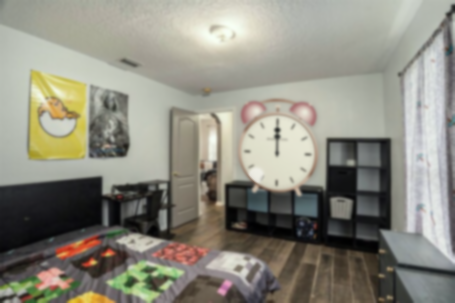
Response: 12:00
